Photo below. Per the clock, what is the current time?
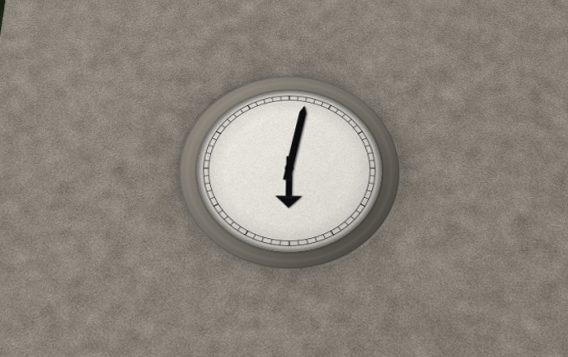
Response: 6:02
